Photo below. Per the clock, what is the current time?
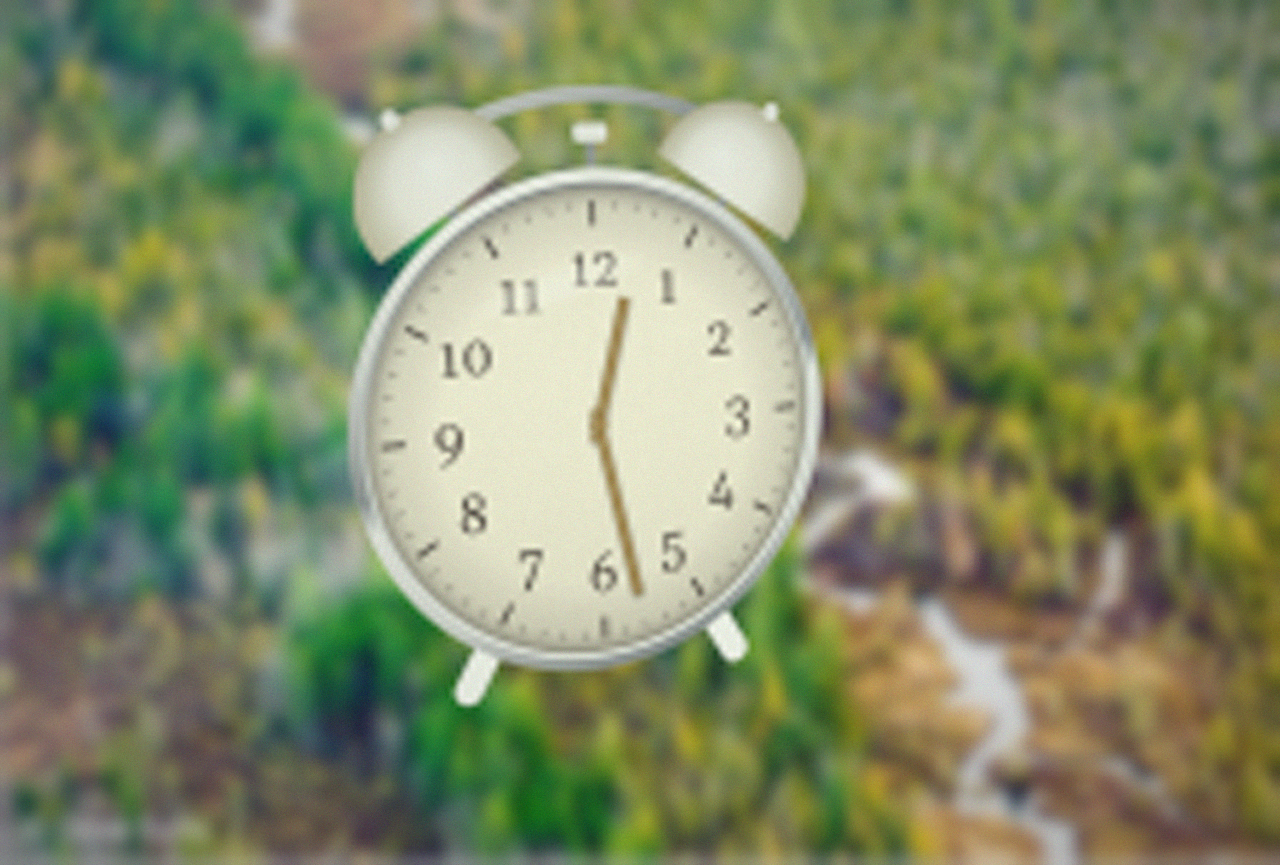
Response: 12:28
